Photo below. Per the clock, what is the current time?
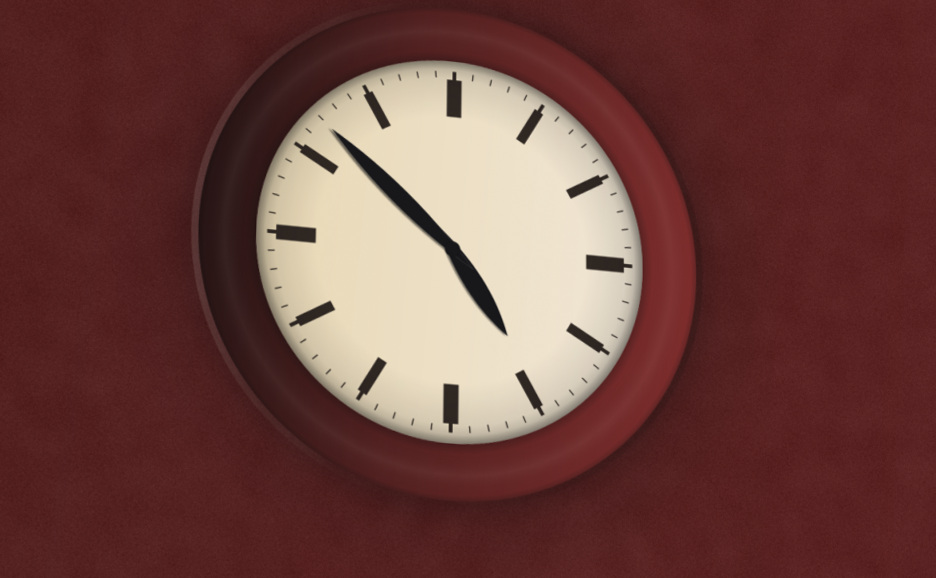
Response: 4:52
